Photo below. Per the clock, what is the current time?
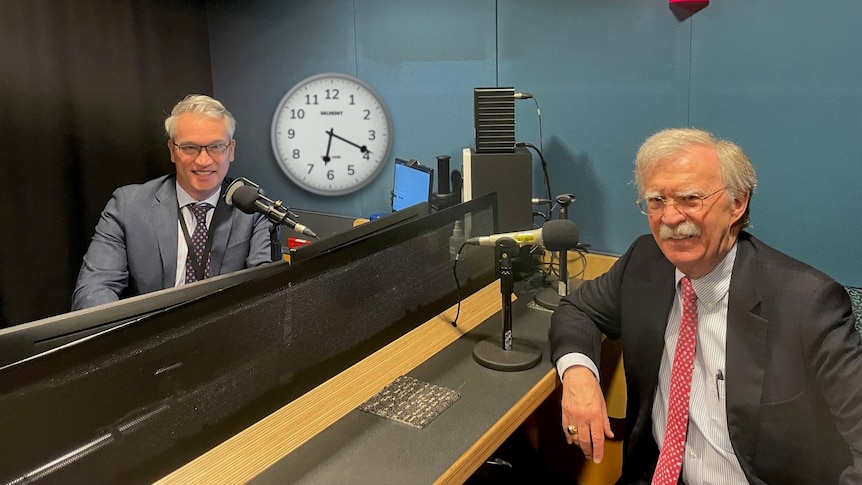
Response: 6:19
